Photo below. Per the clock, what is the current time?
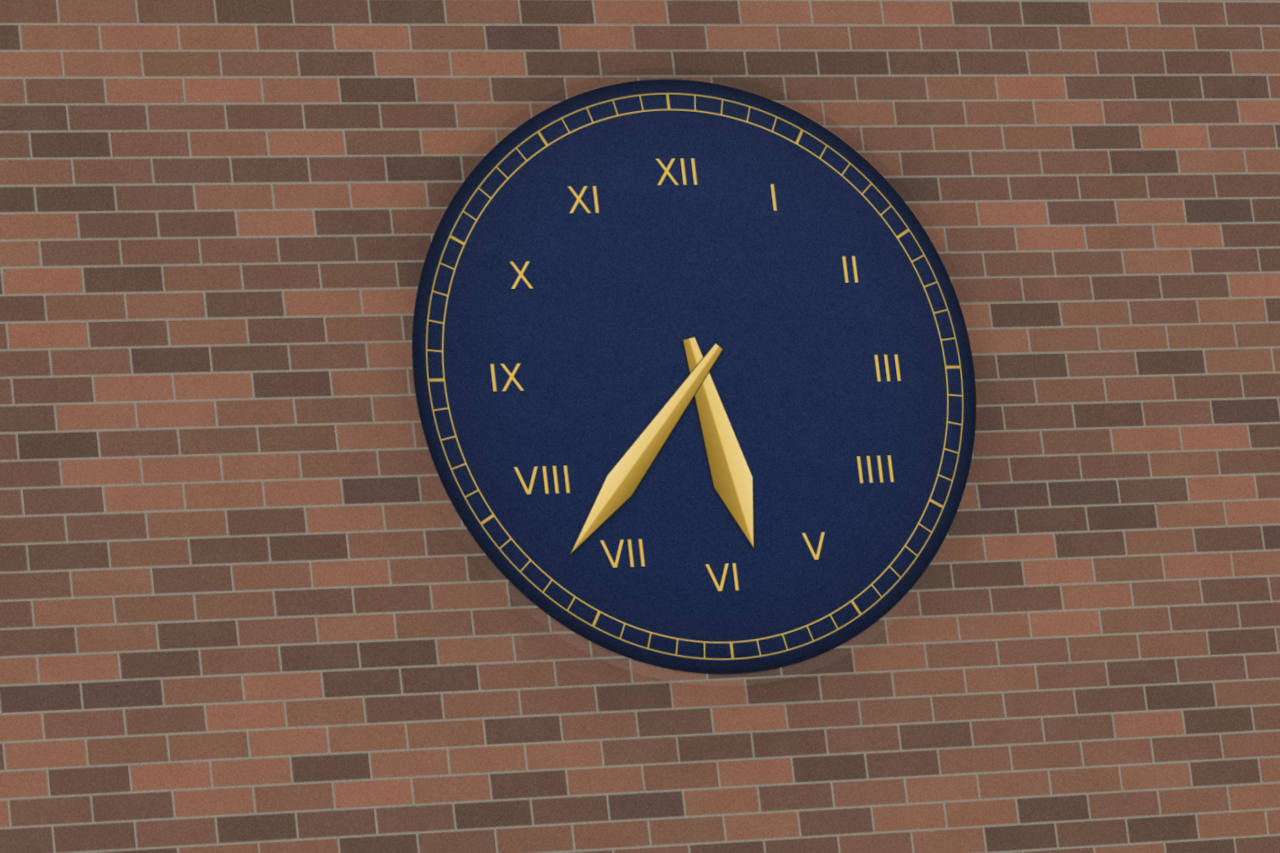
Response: 5:37
